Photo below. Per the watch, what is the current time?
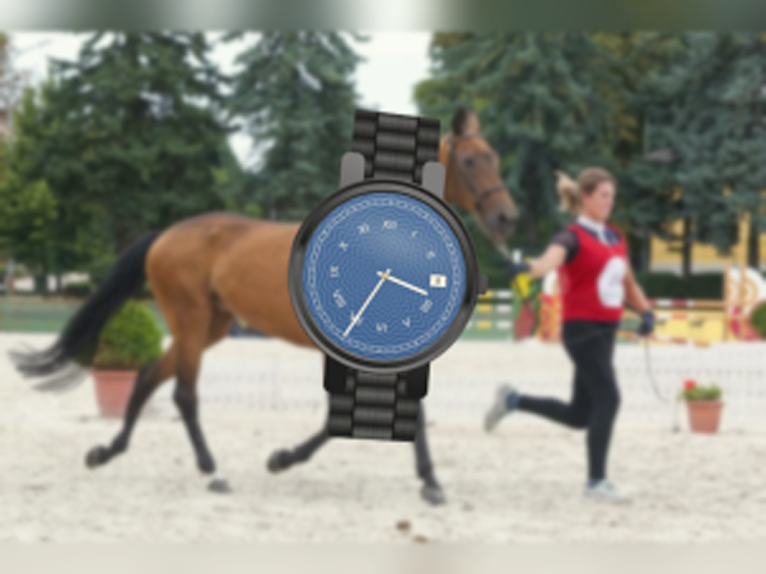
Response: 3:35
